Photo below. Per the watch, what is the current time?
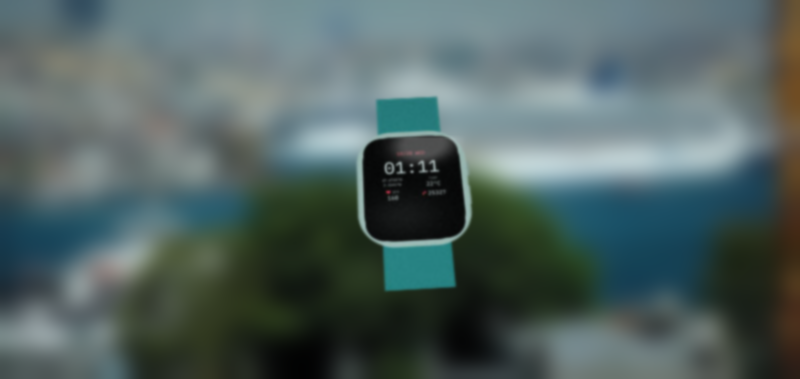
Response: 1:11
